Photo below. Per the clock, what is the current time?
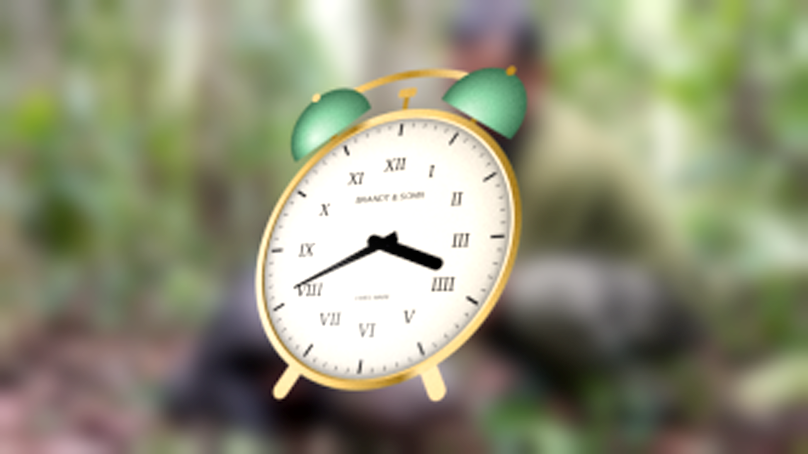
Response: 3:41
